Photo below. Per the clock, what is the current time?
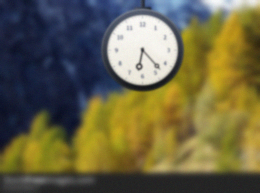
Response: 6:23
